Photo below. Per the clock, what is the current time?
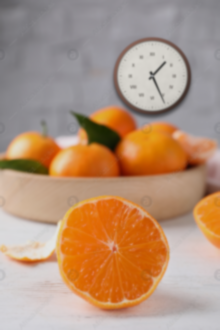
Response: 1:26
